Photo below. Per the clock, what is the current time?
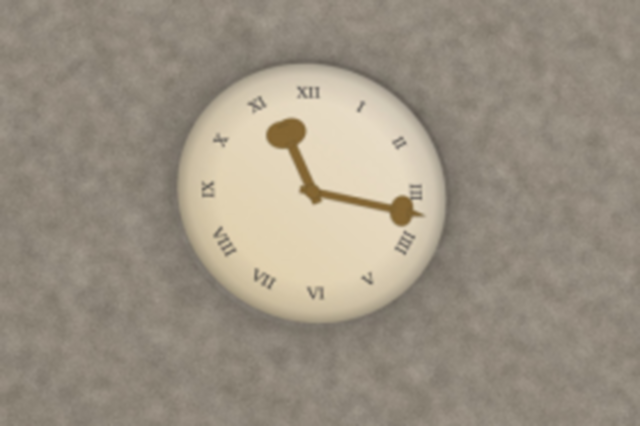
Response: 11:17
